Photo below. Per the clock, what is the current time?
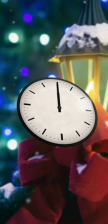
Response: 12:00
